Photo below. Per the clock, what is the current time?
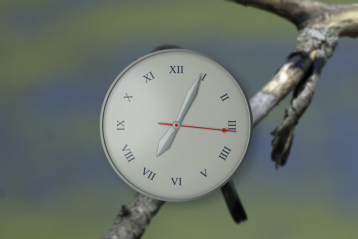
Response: 7:04:16
